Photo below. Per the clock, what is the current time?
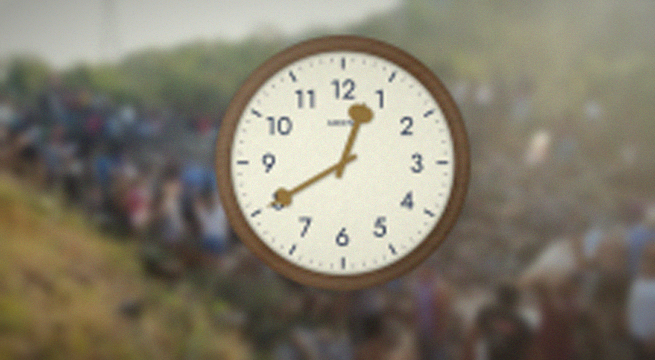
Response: 12:40
